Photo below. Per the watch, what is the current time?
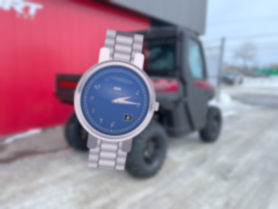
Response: 2:15
